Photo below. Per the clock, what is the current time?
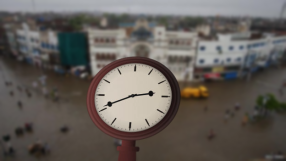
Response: 2:41
